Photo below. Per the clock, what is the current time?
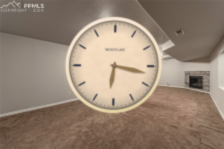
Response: 6:17
